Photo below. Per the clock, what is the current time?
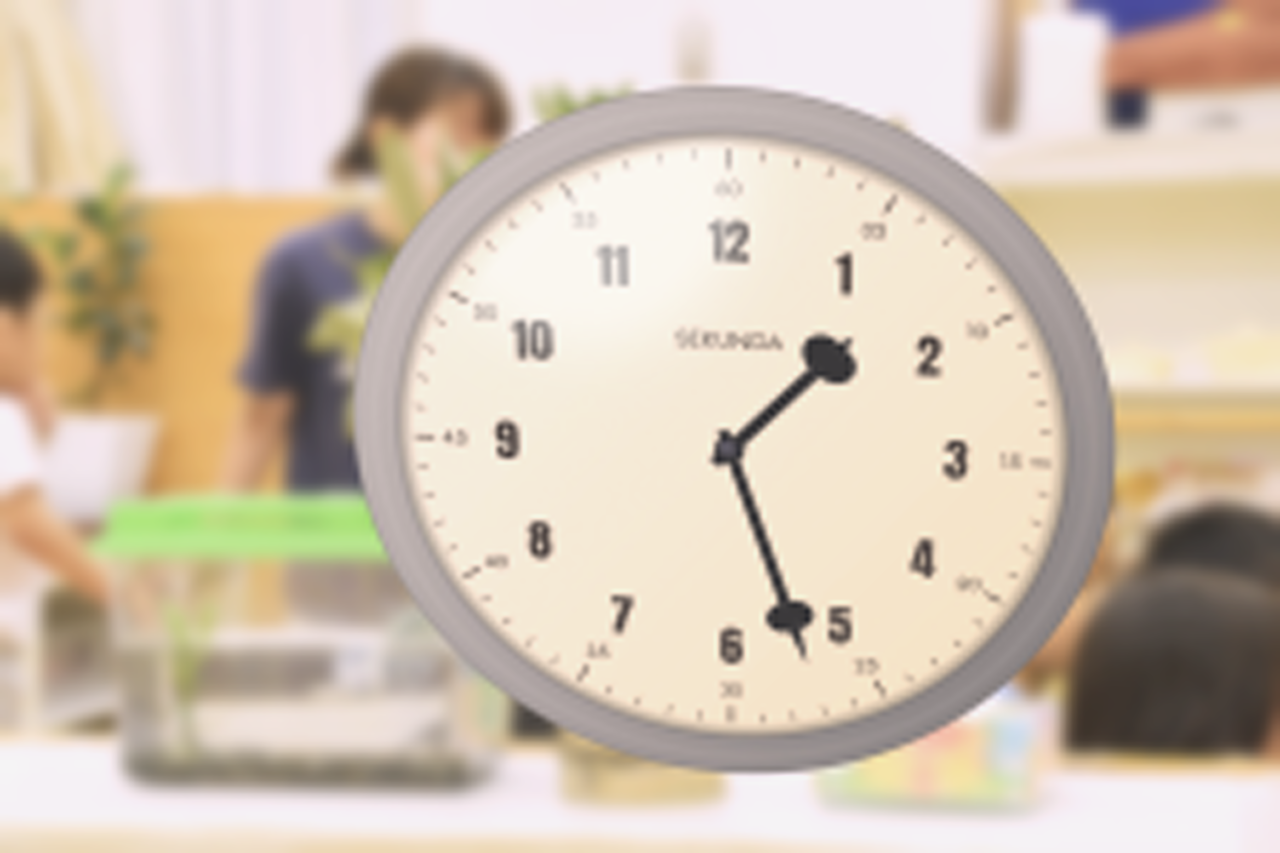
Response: 1:27
